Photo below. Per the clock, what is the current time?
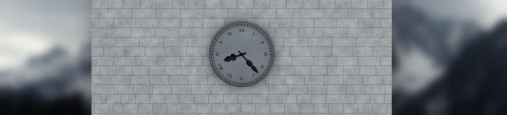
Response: 8:23
